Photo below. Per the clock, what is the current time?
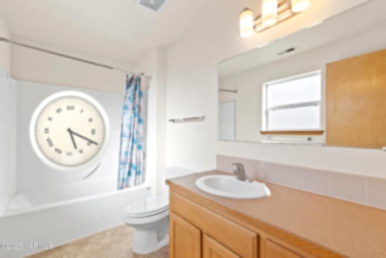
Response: 5:19
